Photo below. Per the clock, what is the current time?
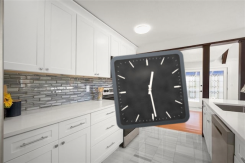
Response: 12:29
